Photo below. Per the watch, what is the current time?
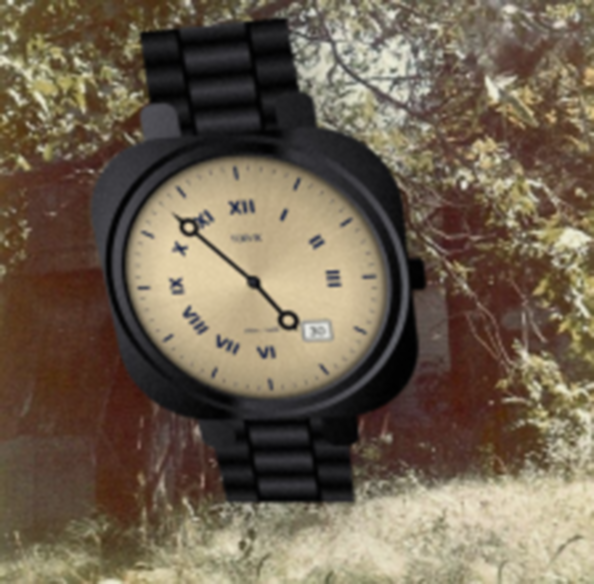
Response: 4:53
